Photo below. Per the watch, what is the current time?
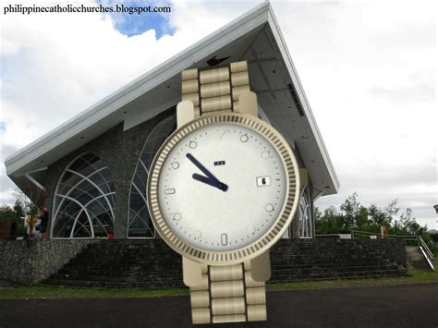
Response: 9:53
